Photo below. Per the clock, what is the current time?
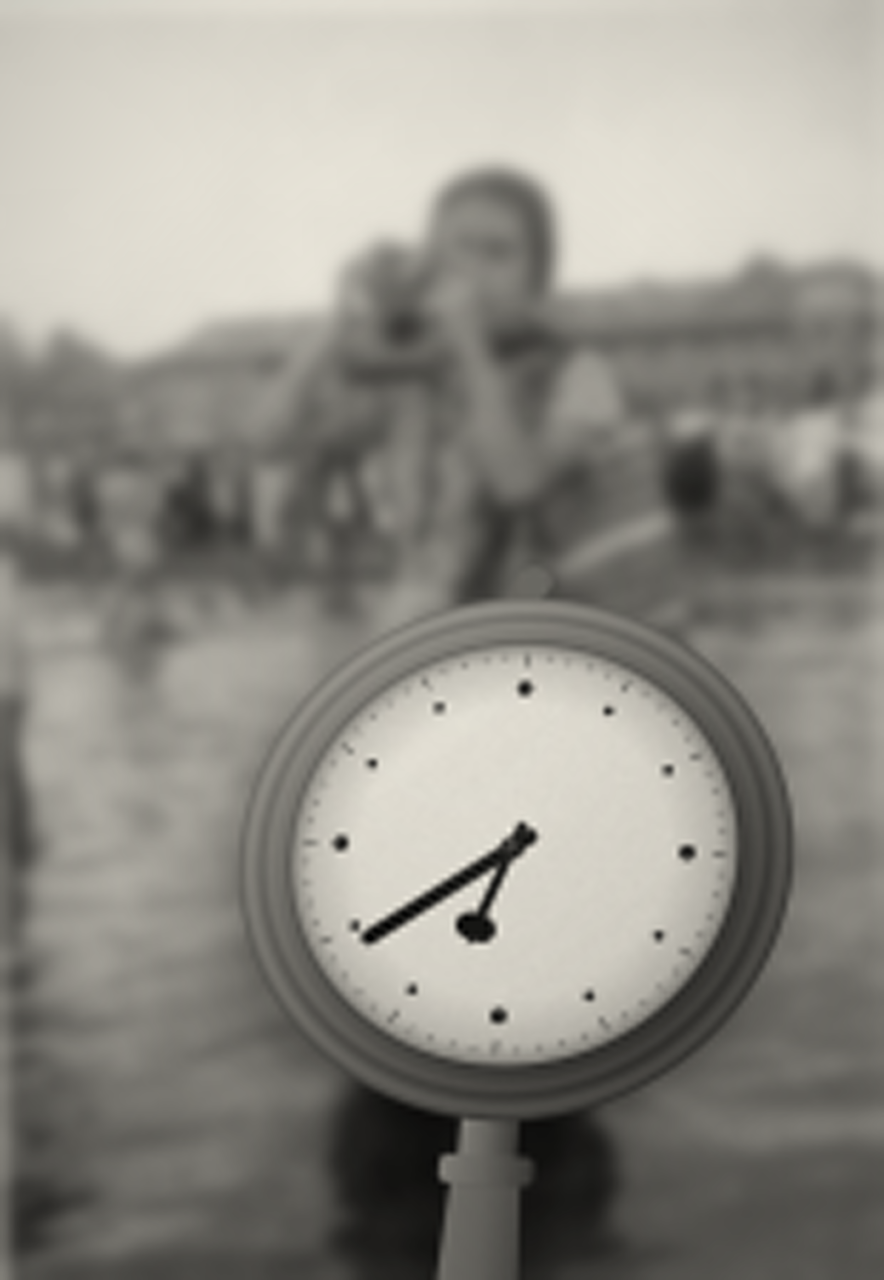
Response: 6:39
